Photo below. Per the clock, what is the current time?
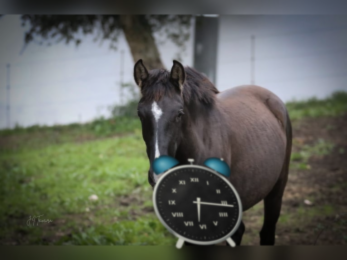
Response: 6:16
